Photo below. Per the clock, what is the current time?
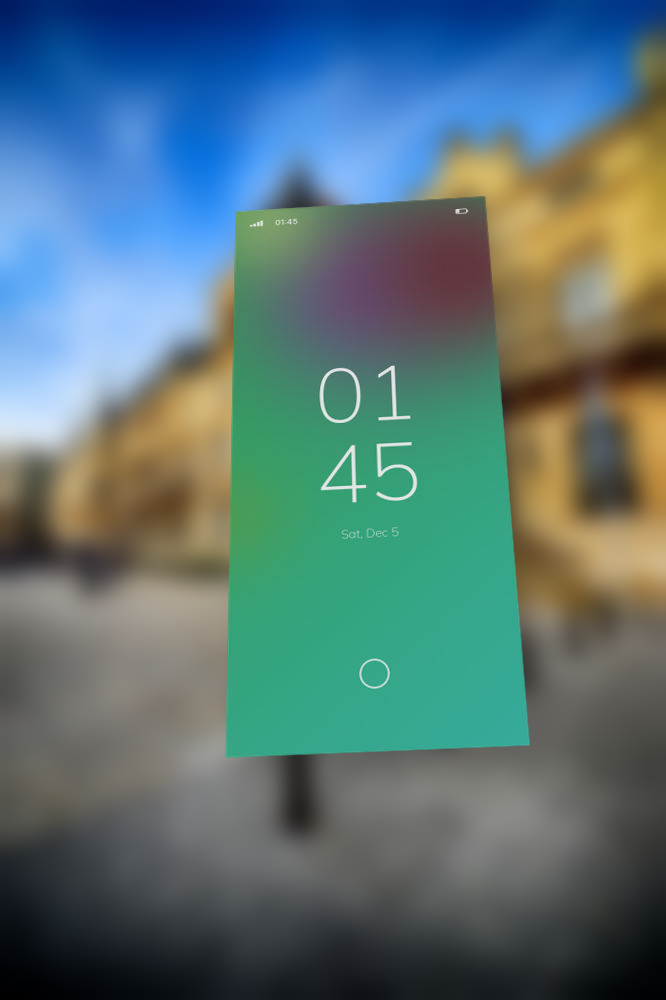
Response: 1:45
